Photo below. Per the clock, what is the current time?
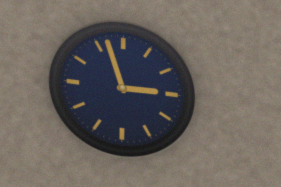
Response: 2:57
